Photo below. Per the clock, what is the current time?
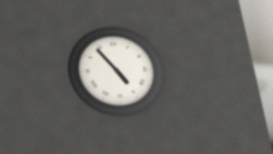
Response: 4:54
